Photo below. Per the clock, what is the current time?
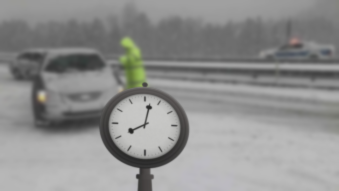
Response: 8:02
